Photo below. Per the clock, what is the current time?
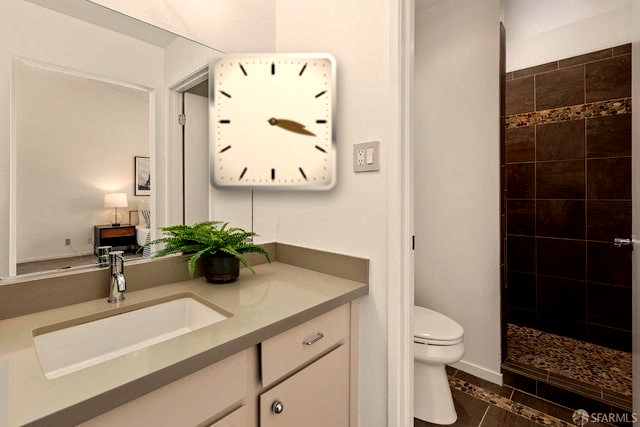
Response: 3:18
